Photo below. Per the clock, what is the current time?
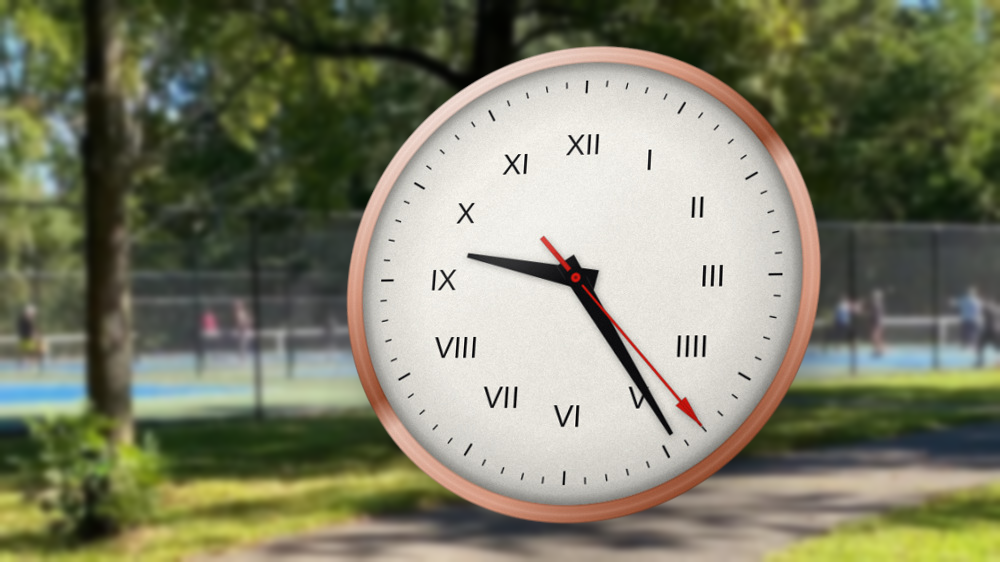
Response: 9:24:23
